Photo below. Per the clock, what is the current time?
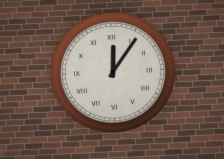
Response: 12:06
